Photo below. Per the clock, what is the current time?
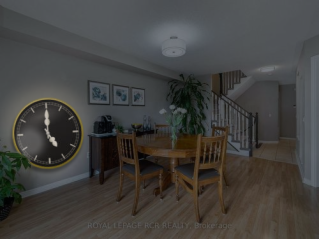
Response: 5:00
